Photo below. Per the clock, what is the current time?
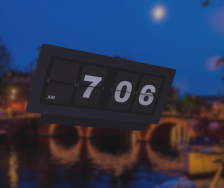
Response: 7:06
